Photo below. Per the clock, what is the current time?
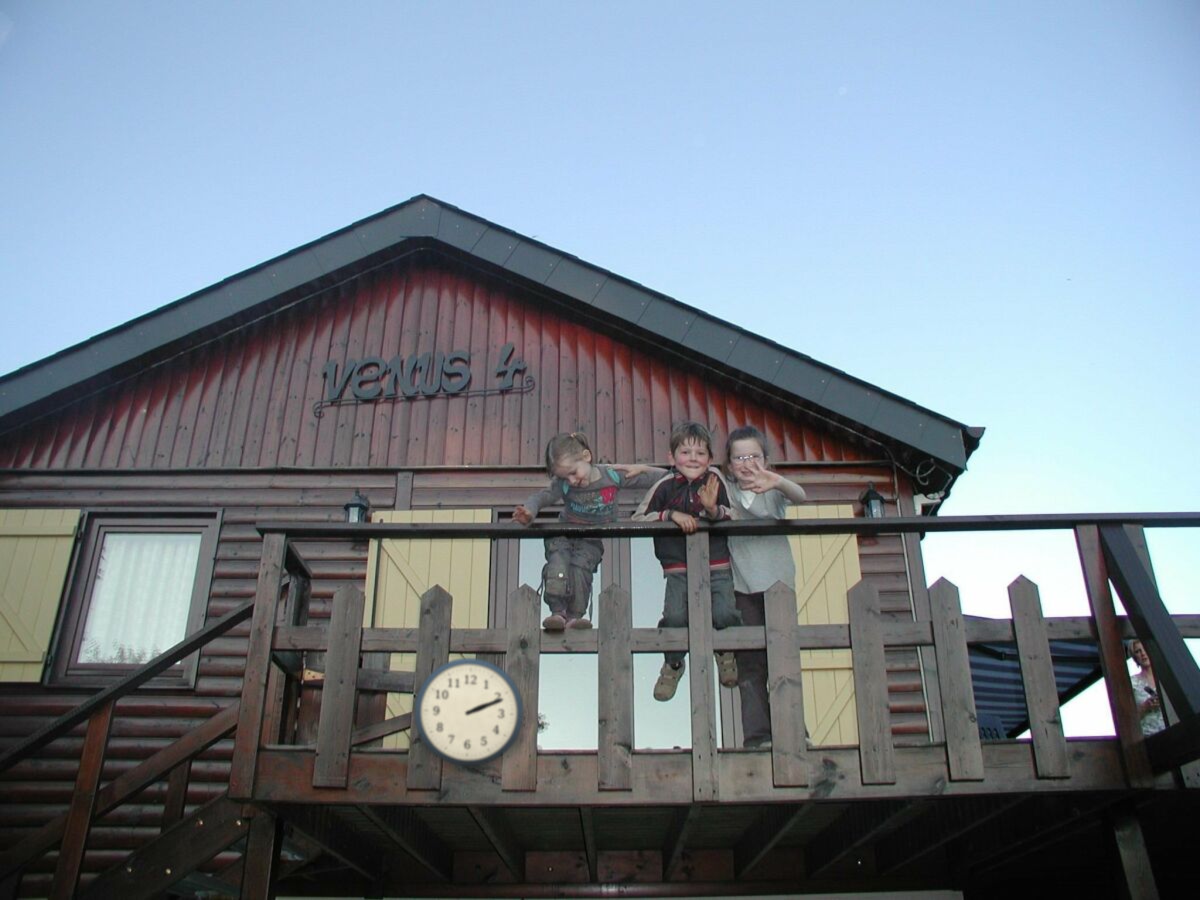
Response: 2:11
